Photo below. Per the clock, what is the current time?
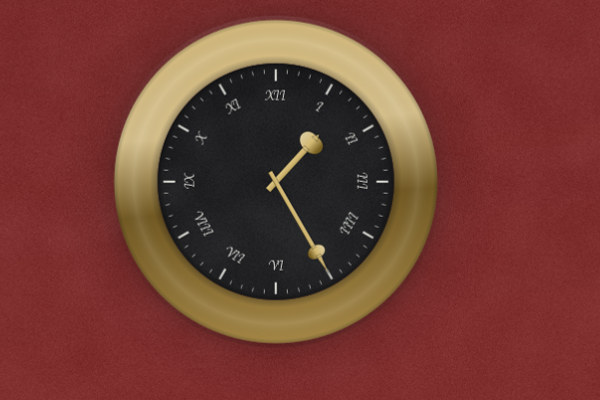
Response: 1:25
